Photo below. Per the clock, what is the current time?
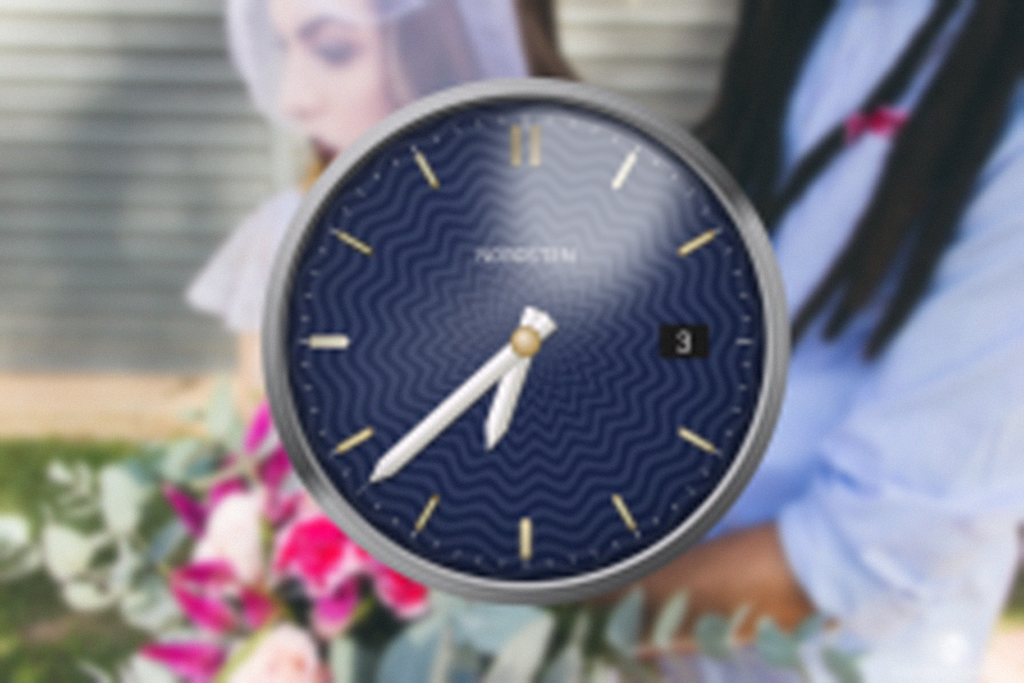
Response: 6:38
